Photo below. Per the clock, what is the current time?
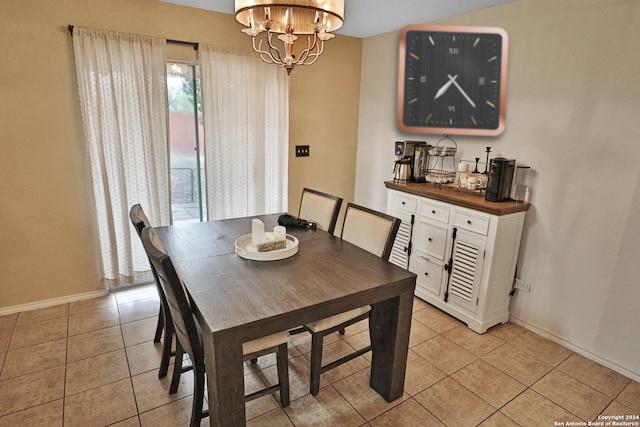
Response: 7:23
